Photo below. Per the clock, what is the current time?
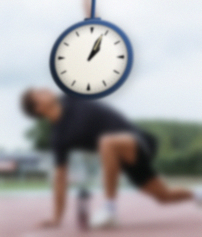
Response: 1:04
